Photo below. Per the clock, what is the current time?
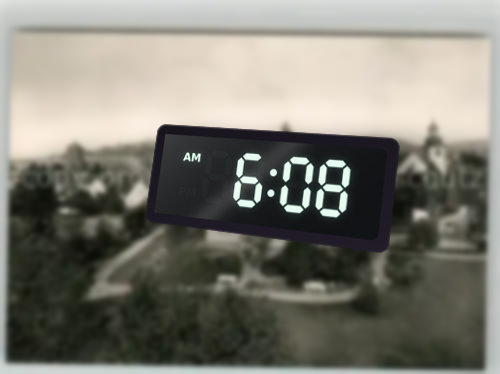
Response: 6:08
